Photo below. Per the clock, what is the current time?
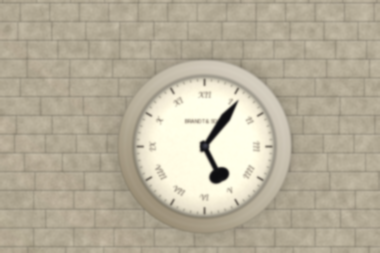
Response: 5:06
